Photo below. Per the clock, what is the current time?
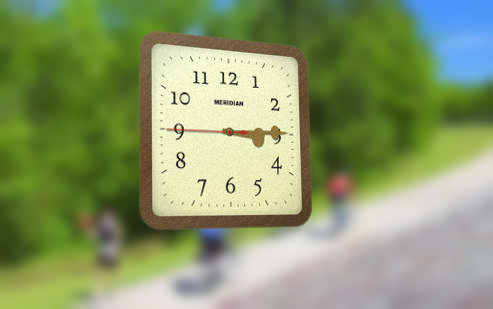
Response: 3:14:45
